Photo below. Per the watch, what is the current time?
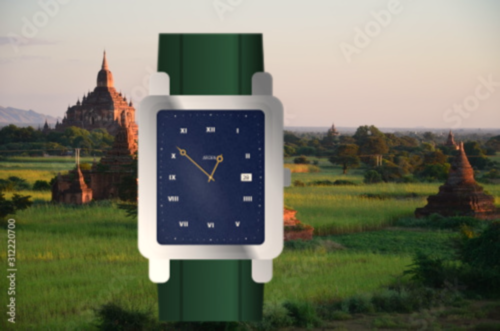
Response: 12:52
